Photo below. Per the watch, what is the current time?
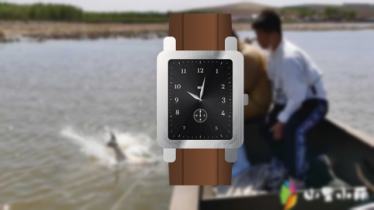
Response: 10:02
